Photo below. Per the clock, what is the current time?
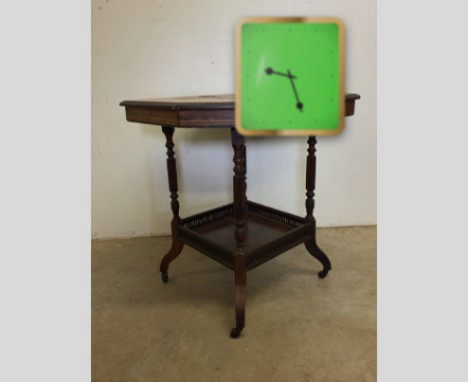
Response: 9:27
